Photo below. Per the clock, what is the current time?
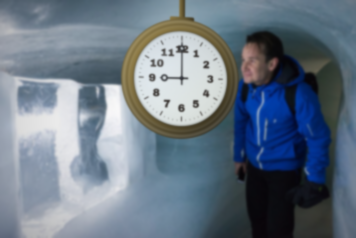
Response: 9:00
